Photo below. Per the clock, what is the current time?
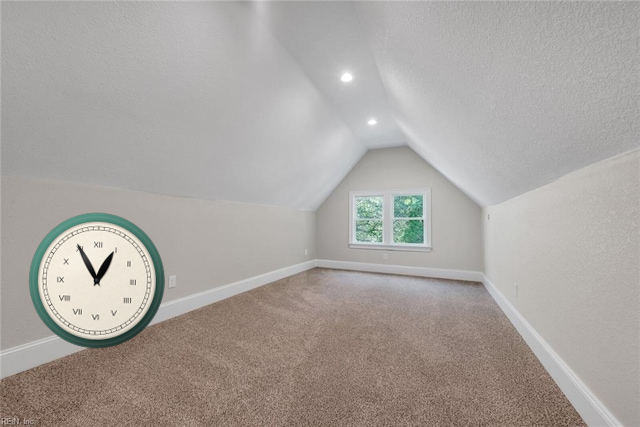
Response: 12:55
